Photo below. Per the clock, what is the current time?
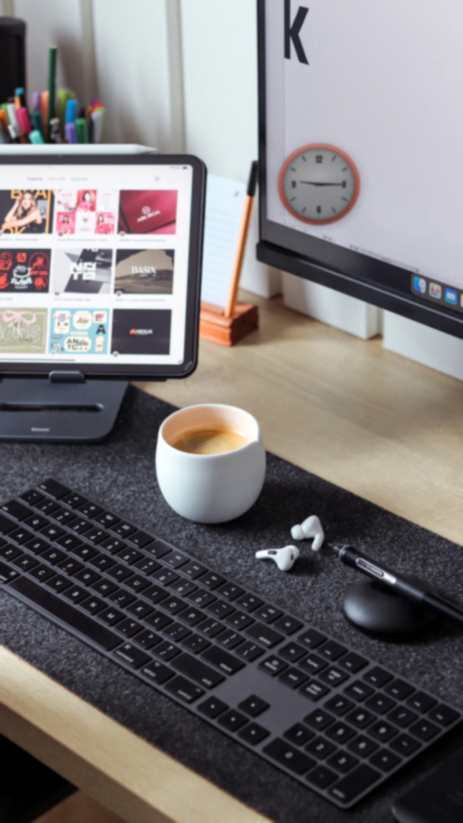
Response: 9:15
